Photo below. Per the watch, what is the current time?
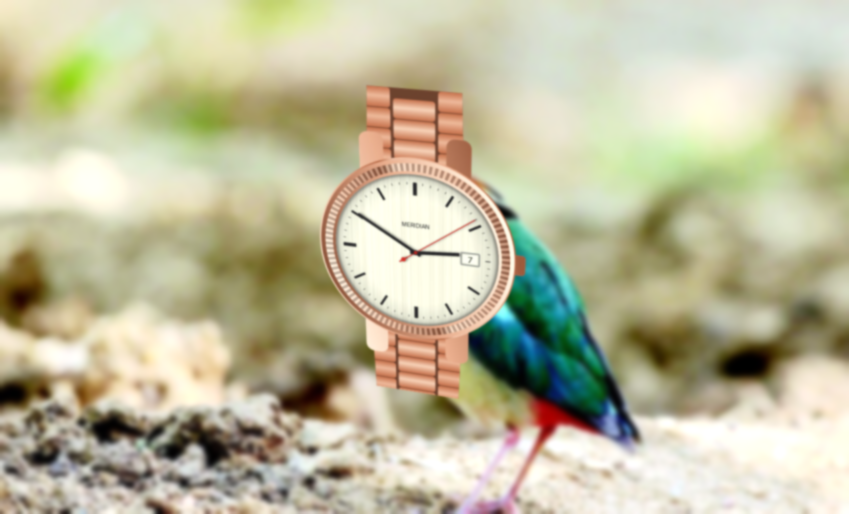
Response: 2:50:09
